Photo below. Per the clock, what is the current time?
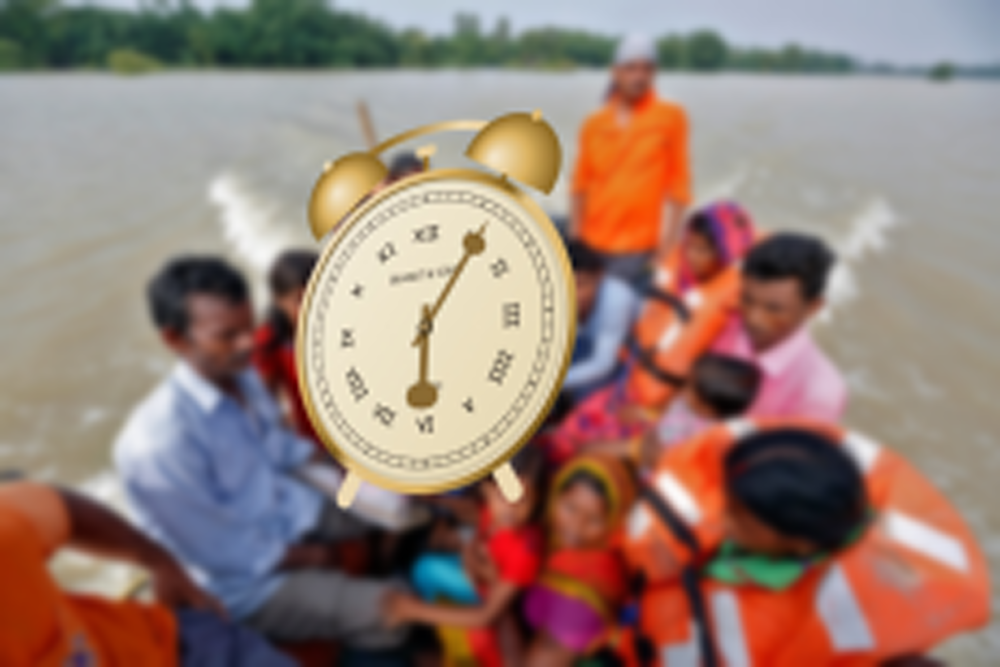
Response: 6:06
